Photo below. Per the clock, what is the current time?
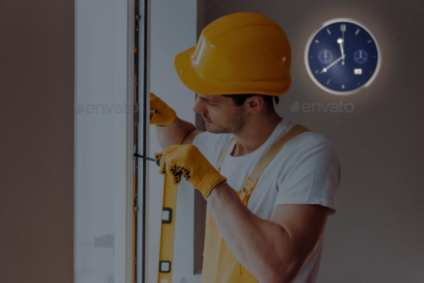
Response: 11:39
